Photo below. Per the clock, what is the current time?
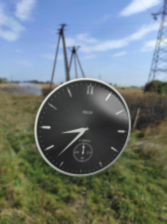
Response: 8:37
